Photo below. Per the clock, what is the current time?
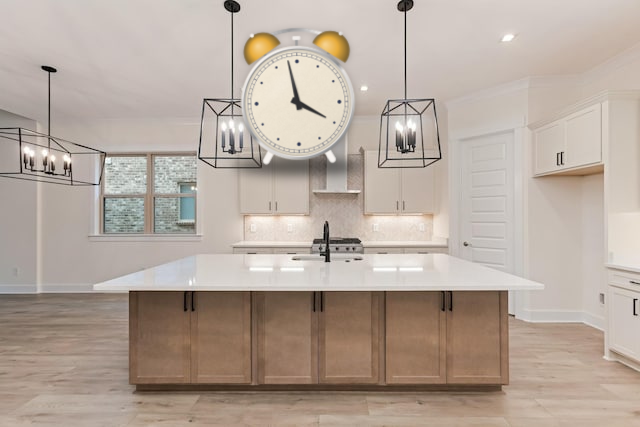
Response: 3:58
